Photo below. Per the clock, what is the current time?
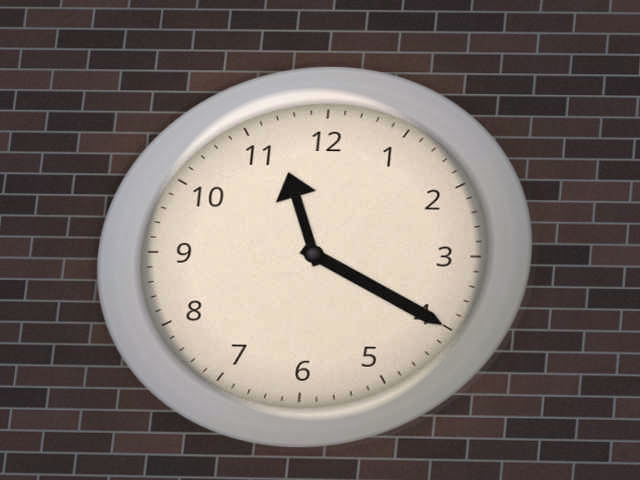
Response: 11:20
